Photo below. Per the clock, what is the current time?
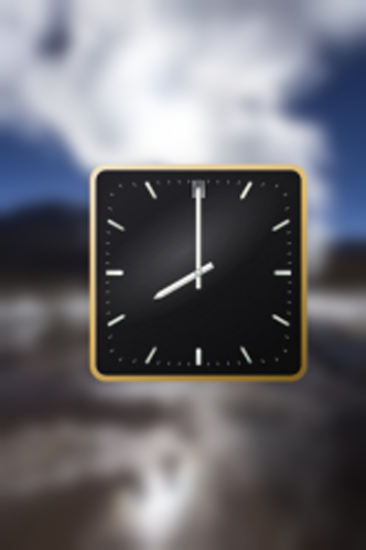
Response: 8:00
